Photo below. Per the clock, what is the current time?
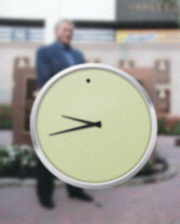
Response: 9:44
